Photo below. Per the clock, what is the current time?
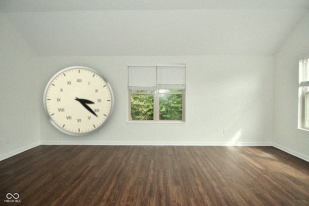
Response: 3:22
